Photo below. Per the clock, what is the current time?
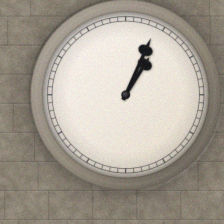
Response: 1:04
